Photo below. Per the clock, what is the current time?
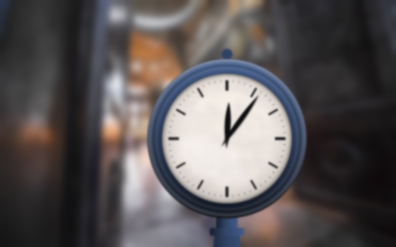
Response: 12:06
